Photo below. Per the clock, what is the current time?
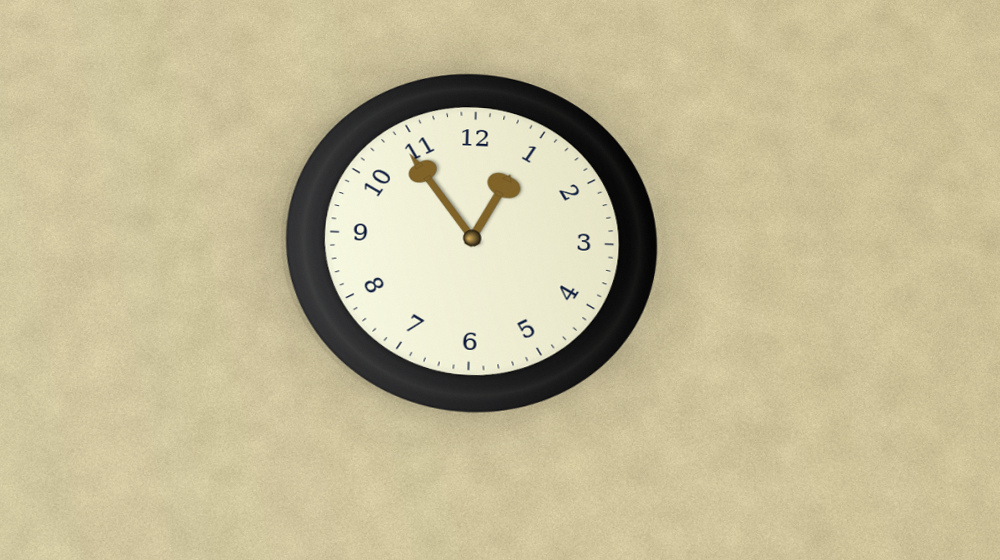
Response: 12:54
